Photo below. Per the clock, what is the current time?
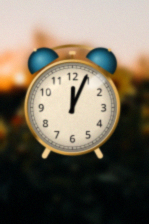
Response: 12:04
